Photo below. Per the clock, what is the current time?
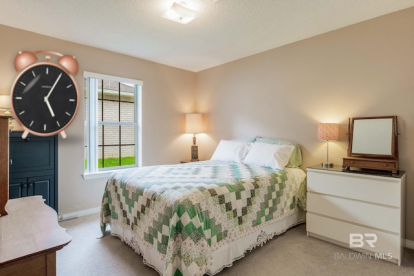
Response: 5:05
